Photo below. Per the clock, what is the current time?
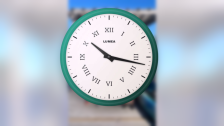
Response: 10:17
